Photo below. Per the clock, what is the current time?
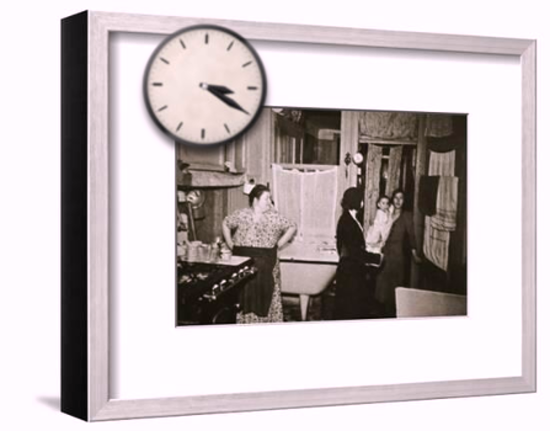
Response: 3:20
